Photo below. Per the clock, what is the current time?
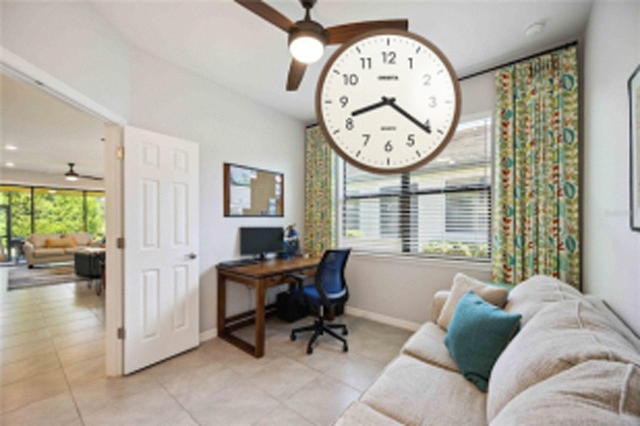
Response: 8:21
